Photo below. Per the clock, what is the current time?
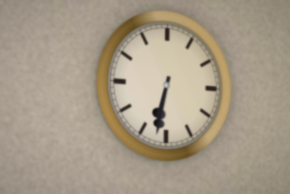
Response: 6:32
